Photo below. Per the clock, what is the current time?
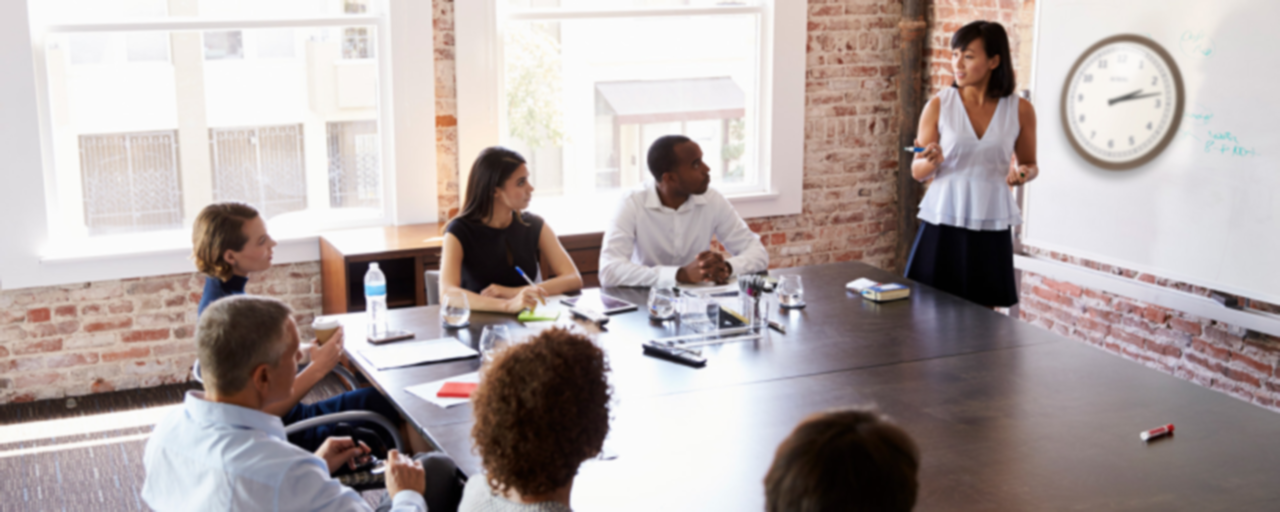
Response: 2:13
